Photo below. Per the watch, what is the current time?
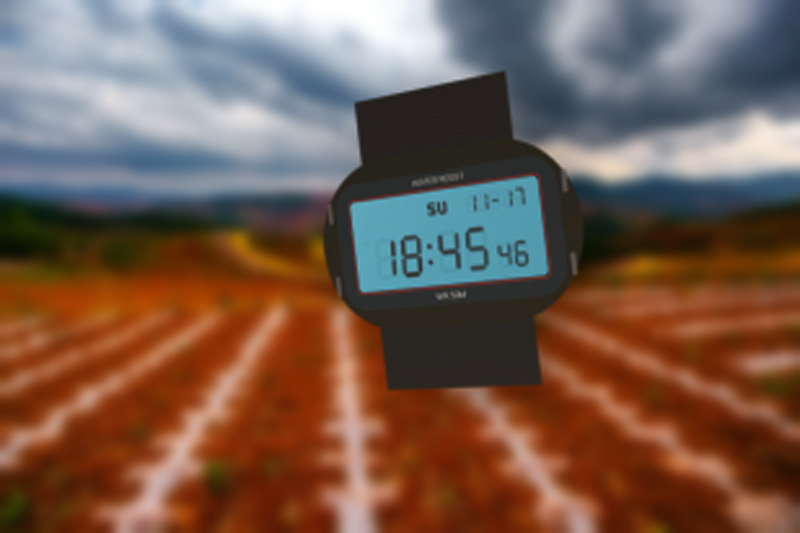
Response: 18:45:46
